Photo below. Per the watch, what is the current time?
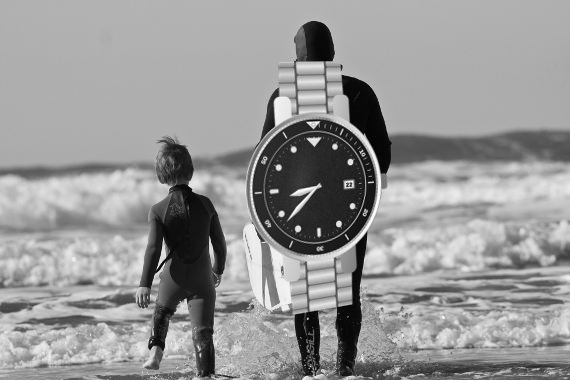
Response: 8:38
